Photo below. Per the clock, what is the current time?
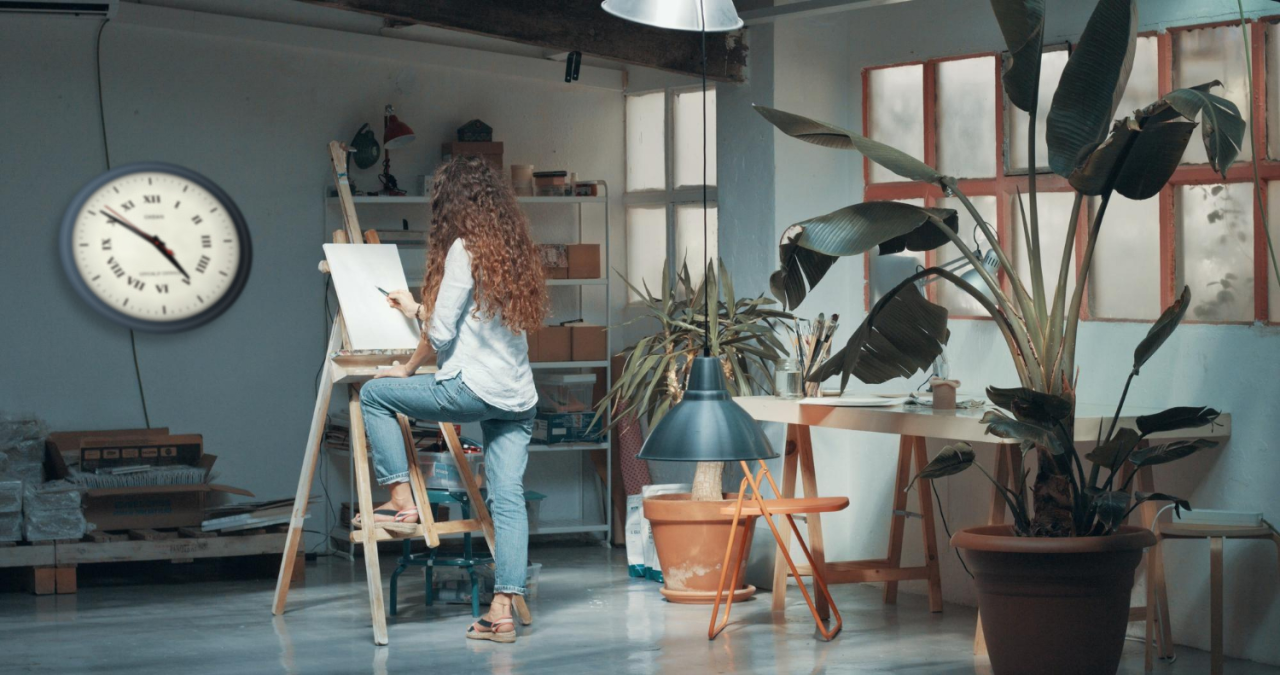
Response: 4:50:52
